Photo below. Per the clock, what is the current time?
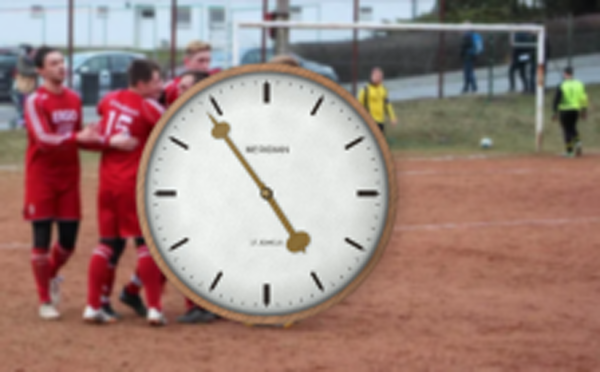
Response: 4:54
